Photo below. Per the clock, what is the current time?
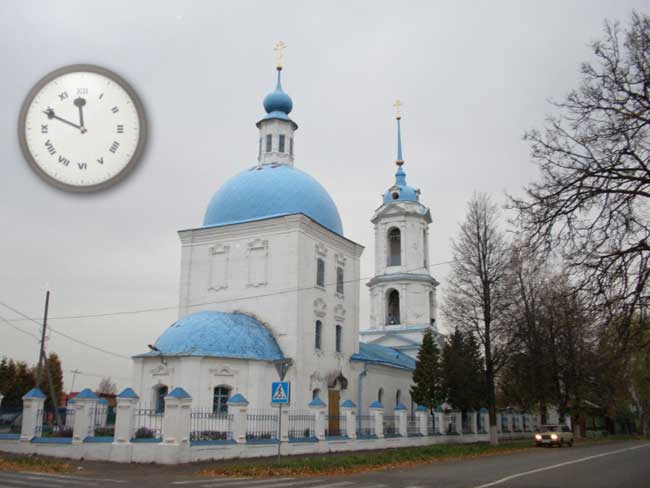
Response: 11:49
